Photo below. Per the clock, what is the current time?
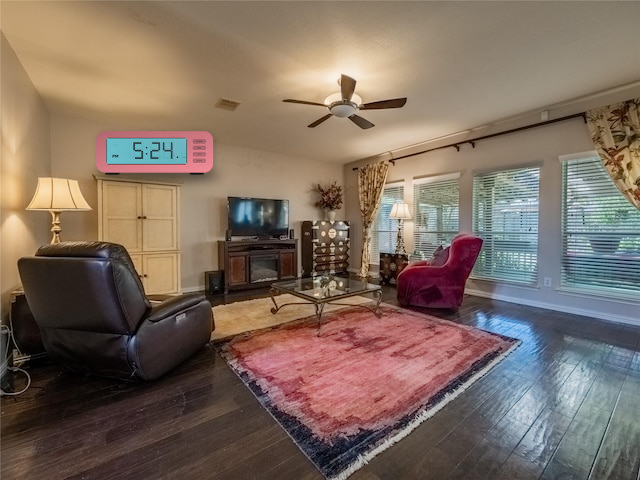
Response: 5:24
